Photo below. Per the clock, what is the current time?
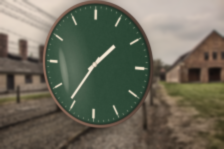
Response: 1:36
